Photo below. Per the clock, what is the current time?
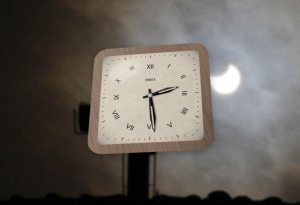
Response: 2:29
